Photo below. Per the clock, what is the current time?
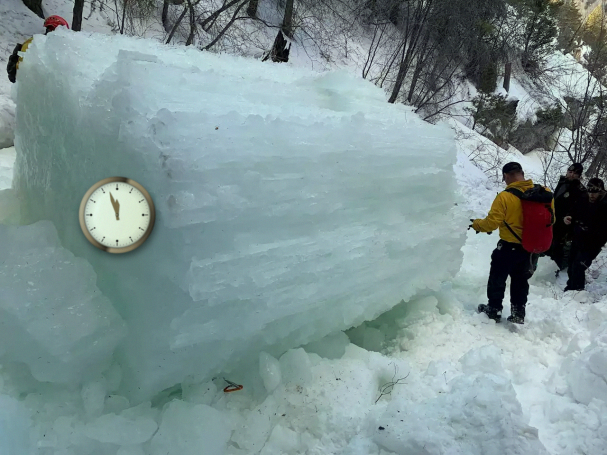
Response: 11:57
